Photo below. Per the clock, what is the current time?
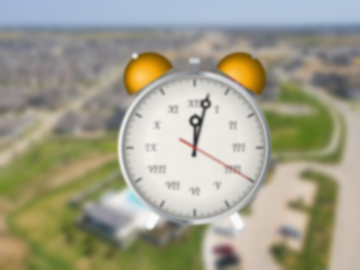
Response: 12:02:20
